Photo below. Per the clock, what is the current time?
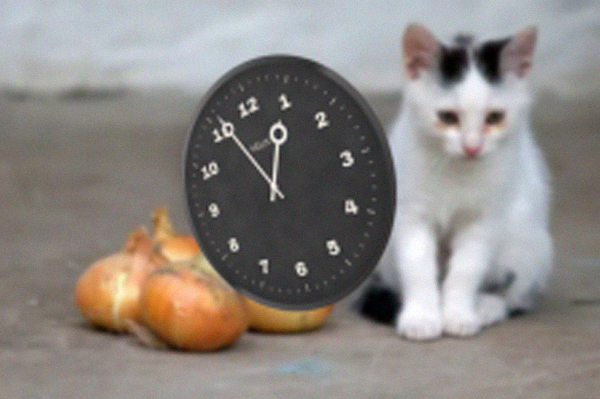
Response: 12:56
